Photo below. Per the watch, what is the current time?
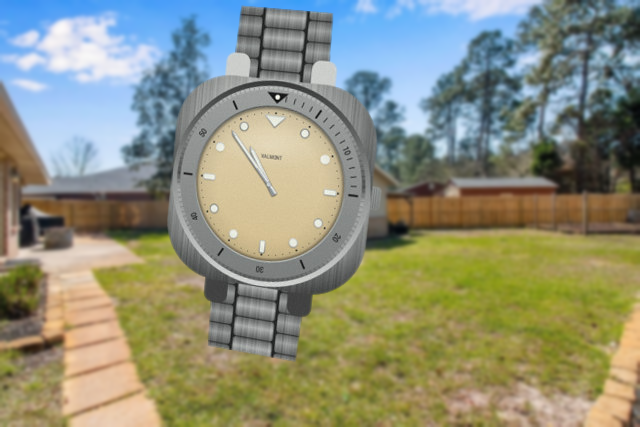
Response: 10:53
